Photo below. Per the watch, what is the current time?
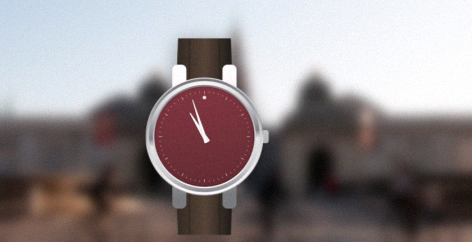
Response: 10:57
